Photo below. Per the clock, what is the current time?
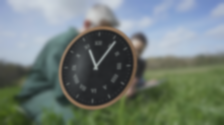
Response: 11:06
